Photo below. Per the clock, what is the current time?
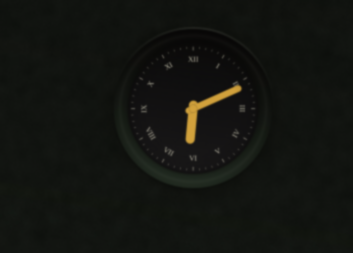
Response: 6:11
